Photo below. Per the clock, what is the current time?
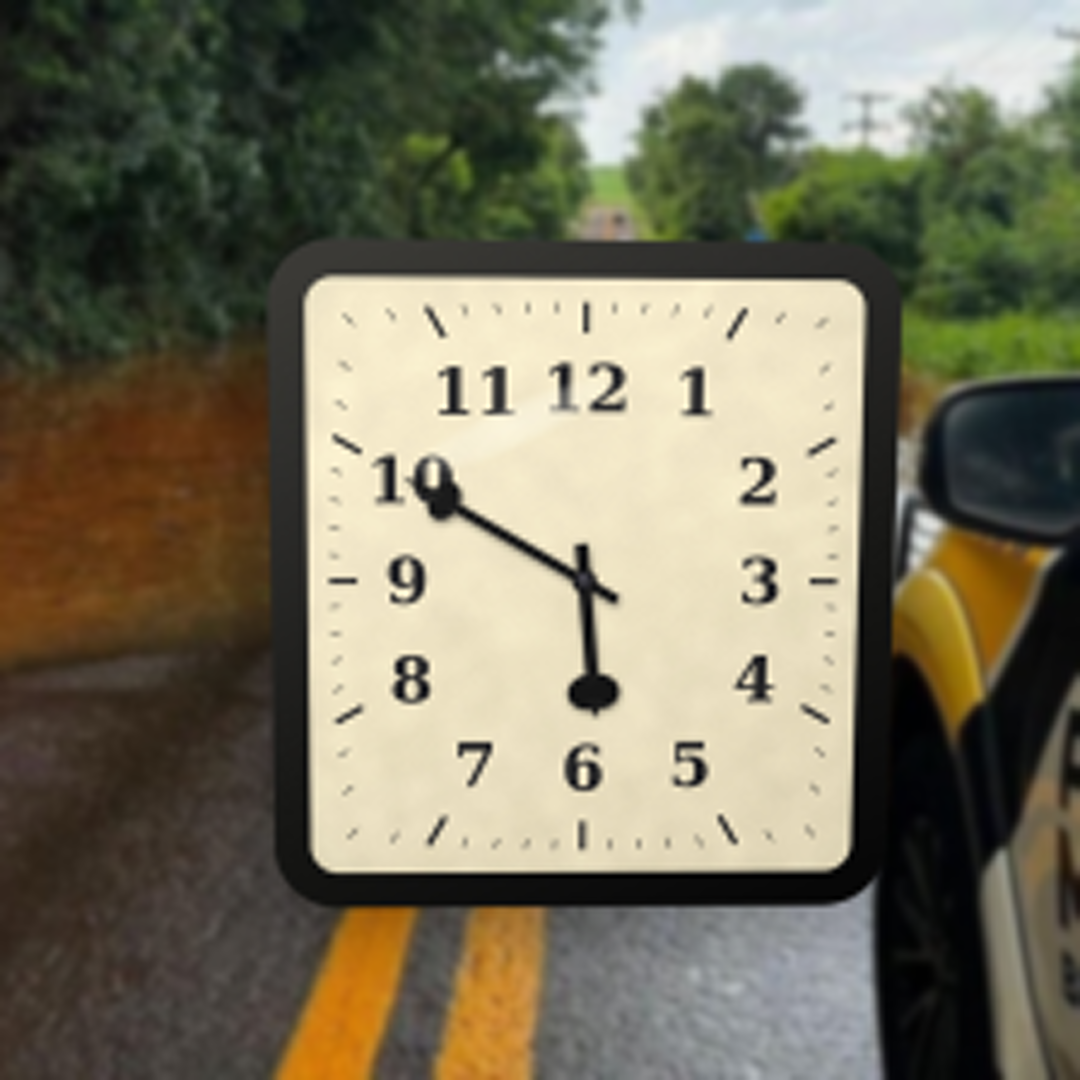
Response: 5:50
